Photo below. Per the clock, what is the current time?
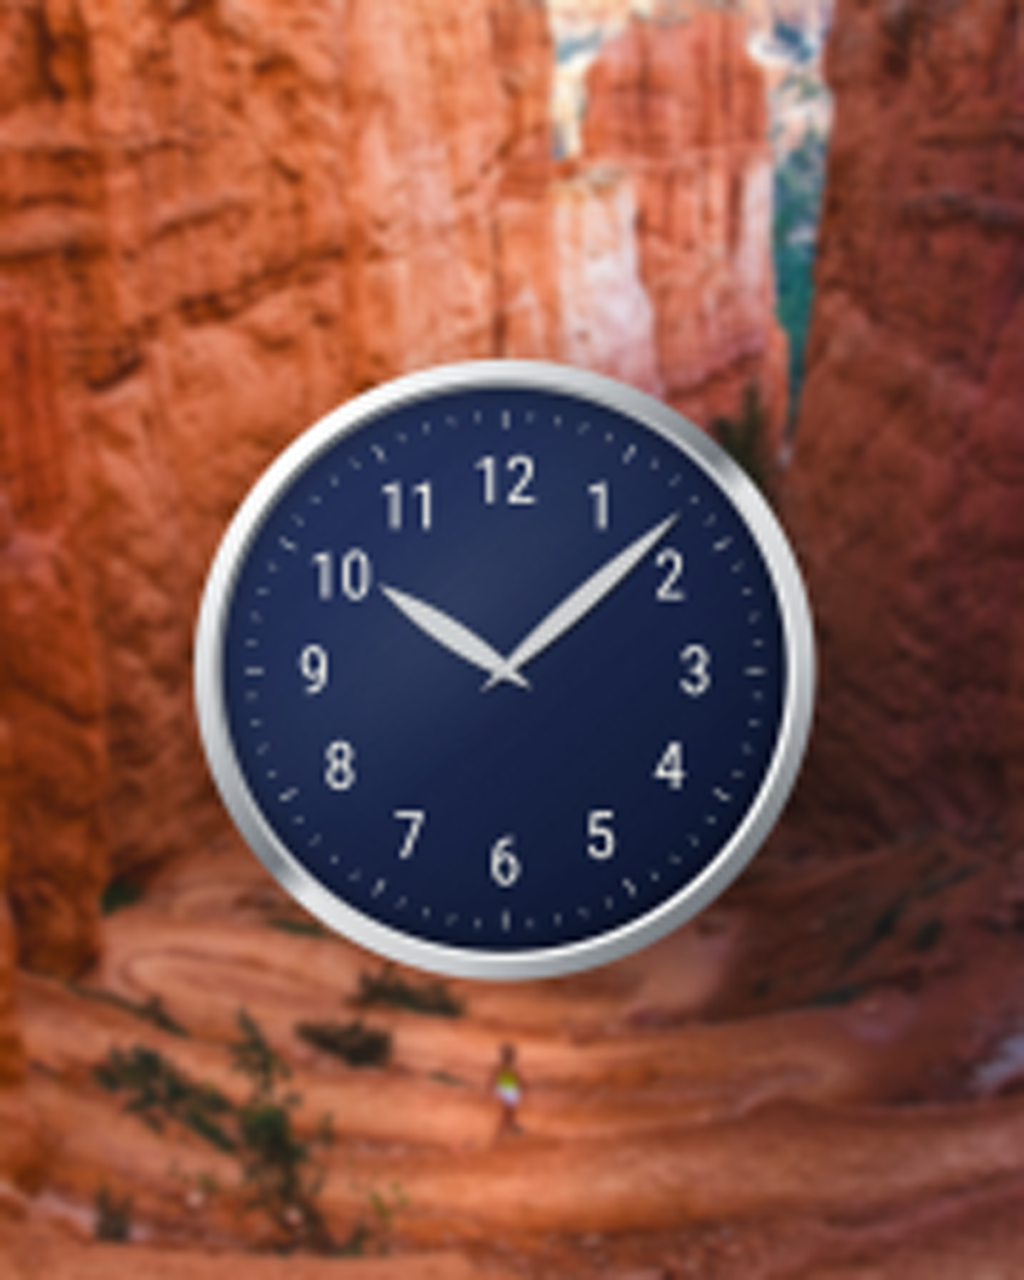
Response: 10:08
